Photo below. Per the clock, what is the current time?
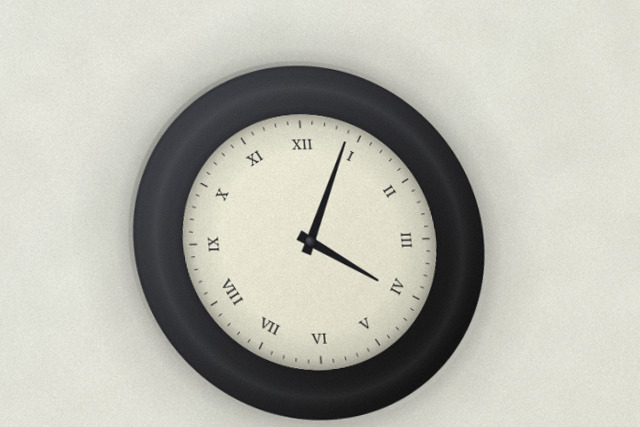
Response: 4:04
